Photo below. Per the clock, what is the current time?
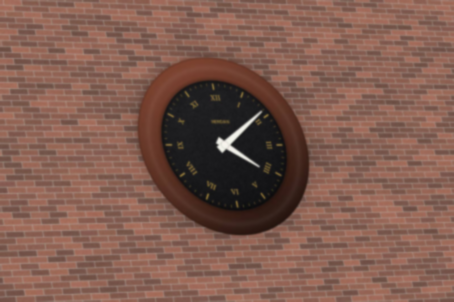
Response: 4:09
